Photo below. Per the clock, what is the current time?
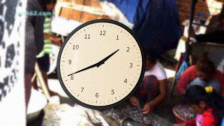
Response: 1:41
